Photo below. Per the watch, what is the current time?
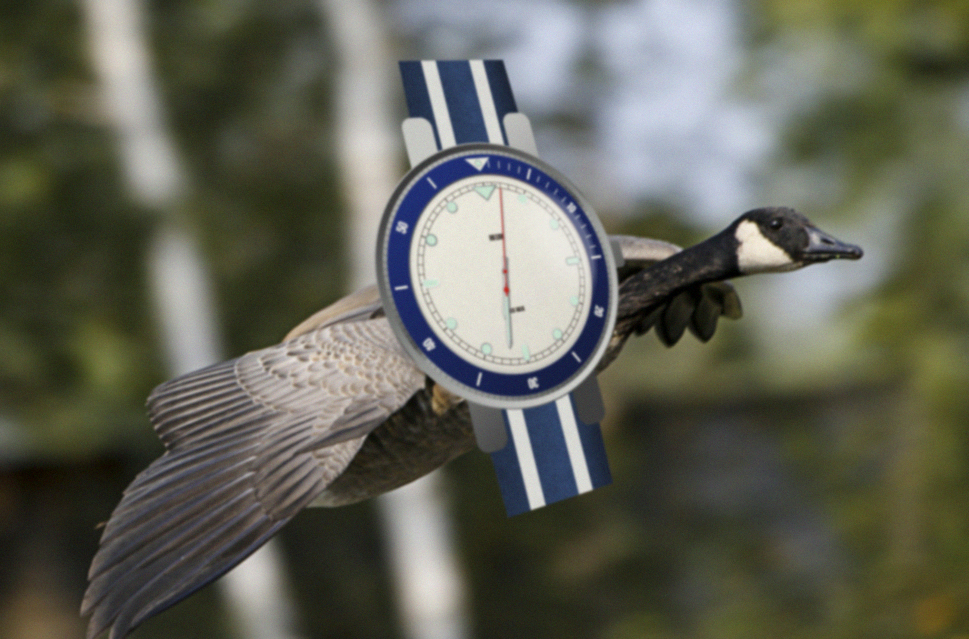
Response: 6:32:02
